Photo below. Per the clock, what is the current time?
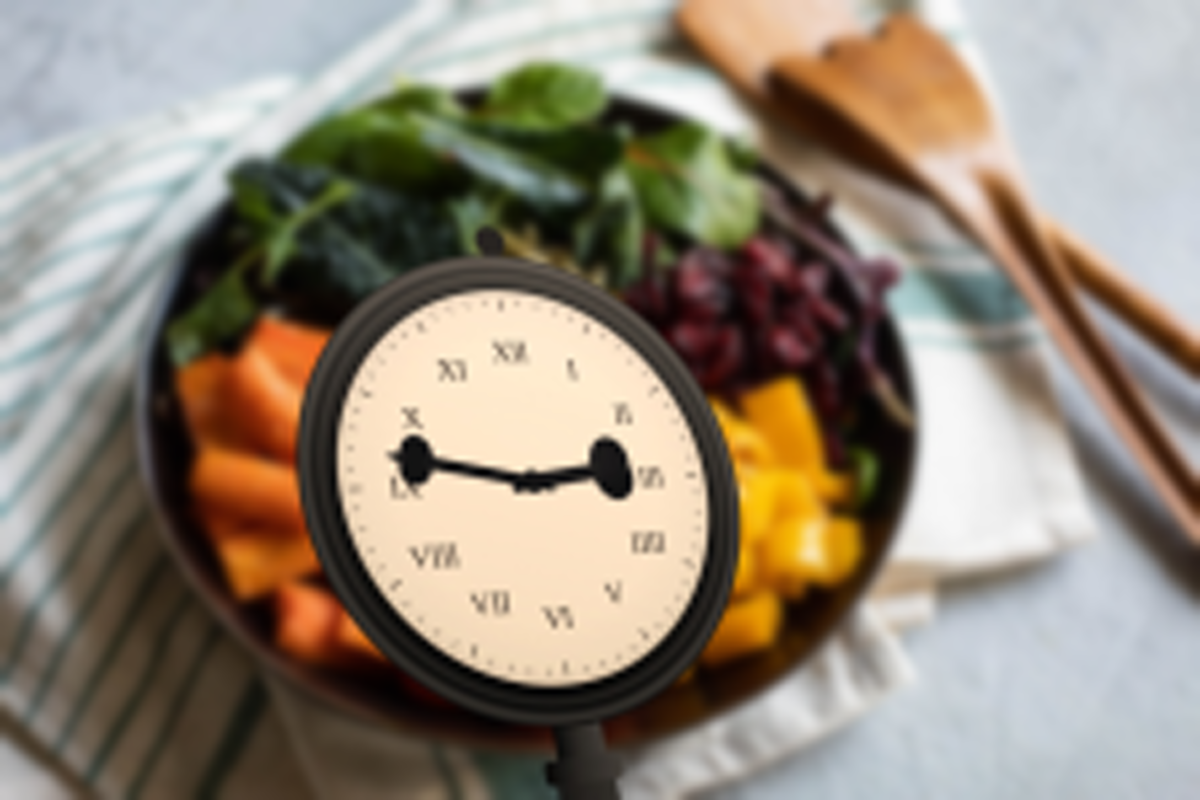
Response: 2:47
